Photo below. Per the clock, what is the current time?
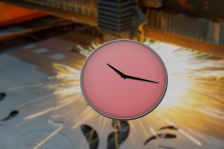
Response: 10:17
